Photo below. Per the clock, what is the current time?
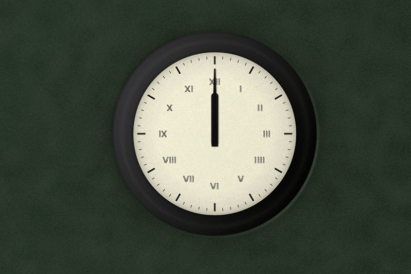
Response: 12:00
